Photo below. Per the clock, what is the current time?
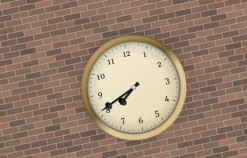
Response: 7:41
